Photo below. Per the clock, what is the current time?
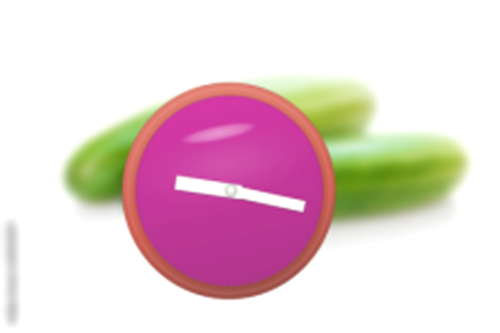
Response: 9:17
